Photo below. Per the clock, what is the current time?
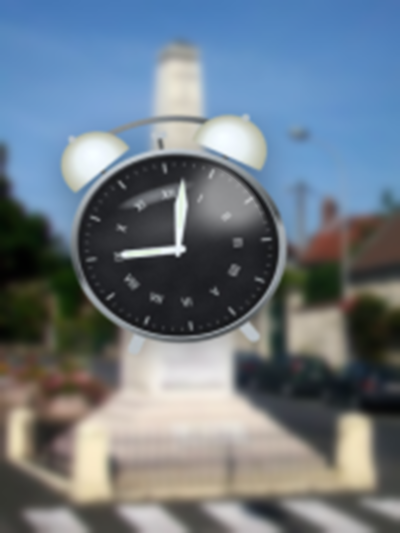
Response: 9:02
